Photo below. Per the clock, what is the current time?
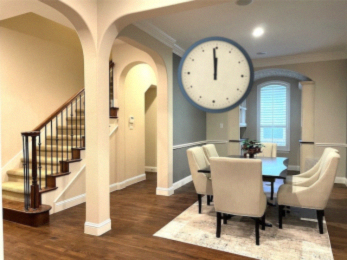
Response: 11:59
